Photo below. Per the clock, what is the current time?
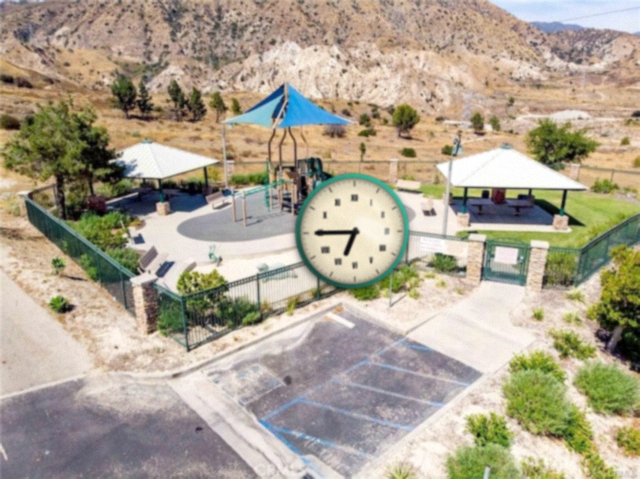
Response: 6:45
